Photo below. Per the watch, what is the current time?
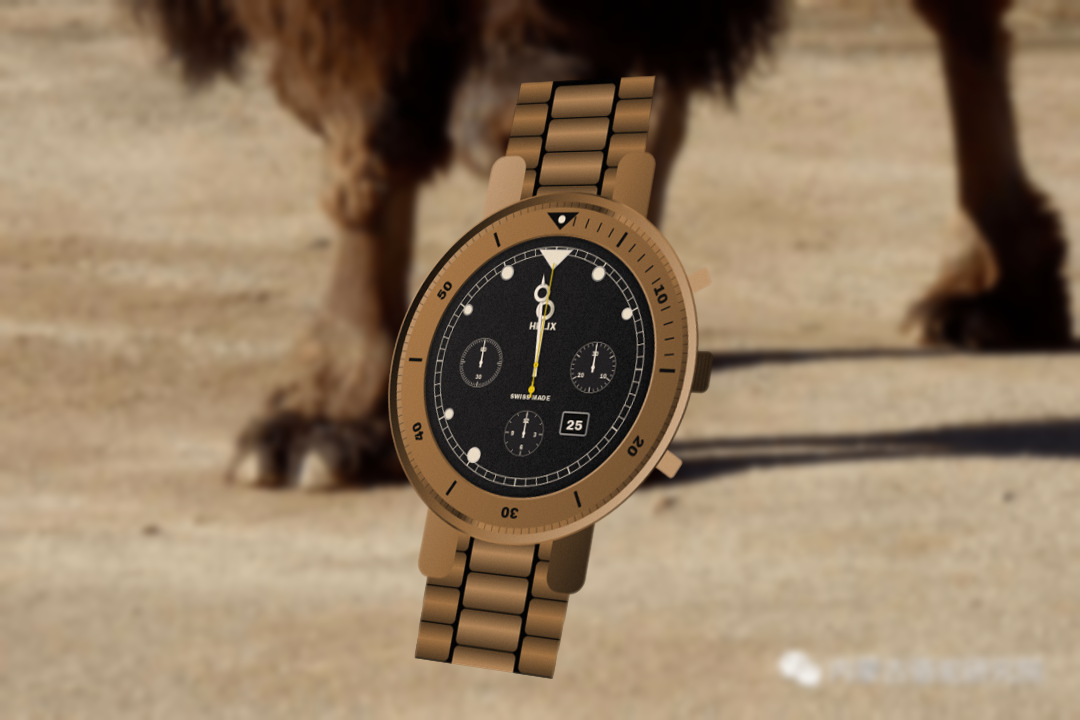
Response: 11:59
